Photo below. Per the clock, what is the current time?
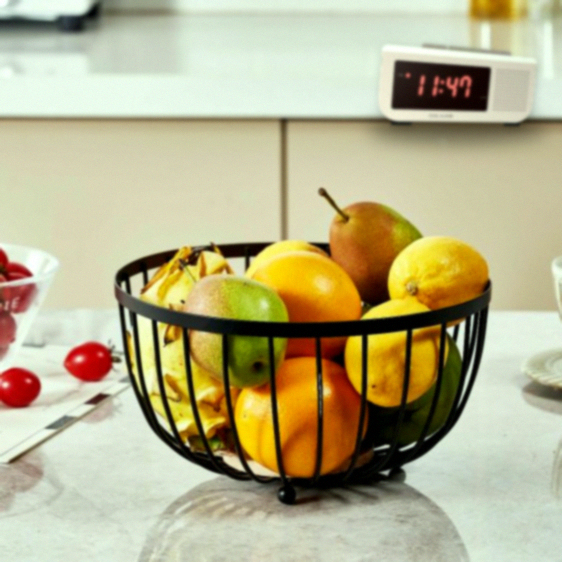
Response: 11:47
